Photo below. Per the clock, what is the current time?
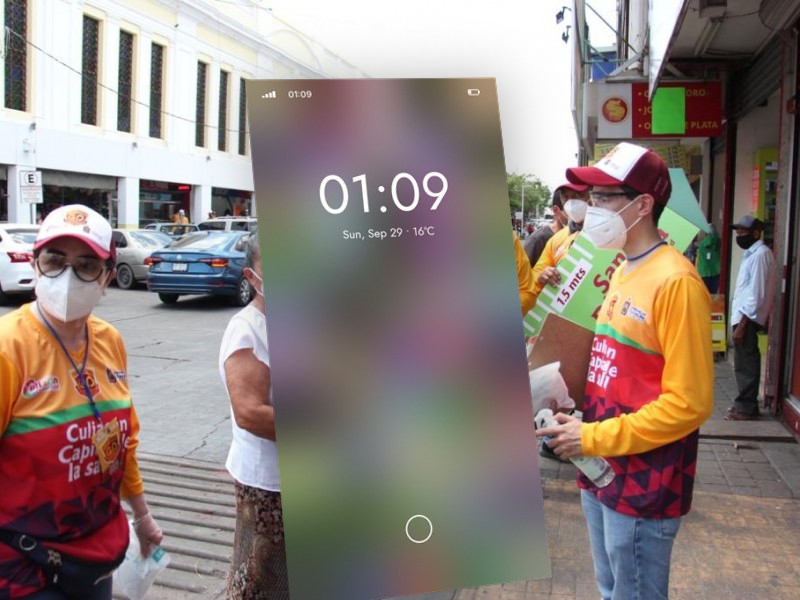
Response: 1:09
